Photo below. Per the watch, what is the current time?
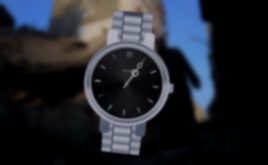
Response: 1:05
